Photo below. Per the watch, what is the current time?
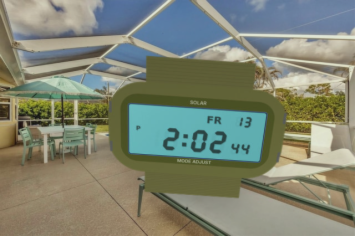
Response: 2:02:44
